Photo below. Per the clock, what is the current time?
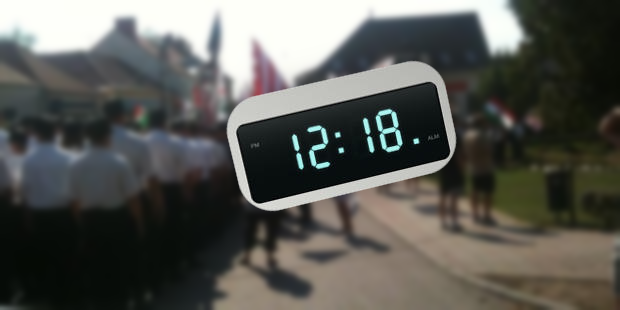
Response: 12:18
